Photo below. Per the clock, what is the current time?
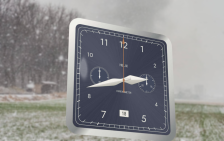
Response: 2:42
